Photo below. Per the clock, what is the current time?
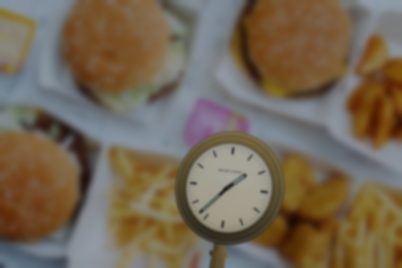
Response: 1:37
